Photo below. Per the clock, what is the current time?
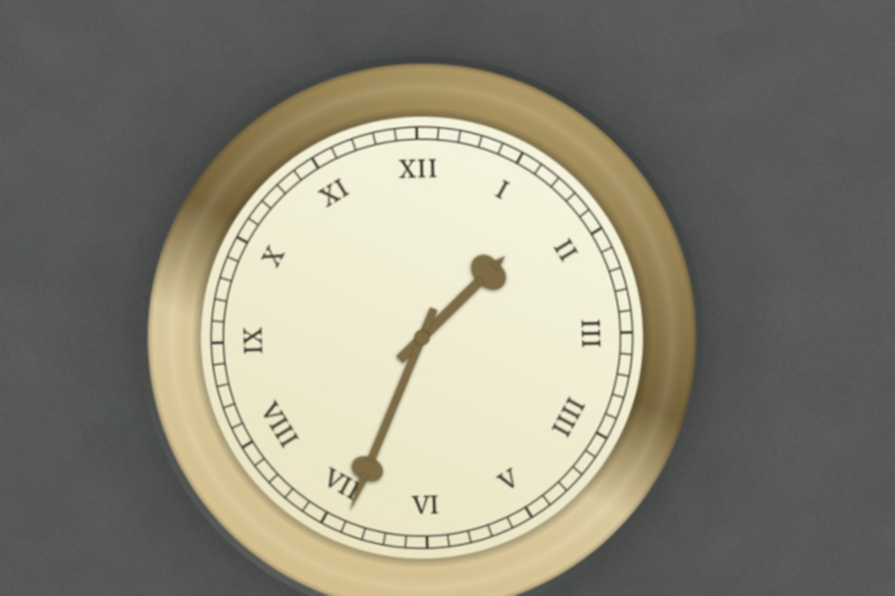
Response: 1:34
